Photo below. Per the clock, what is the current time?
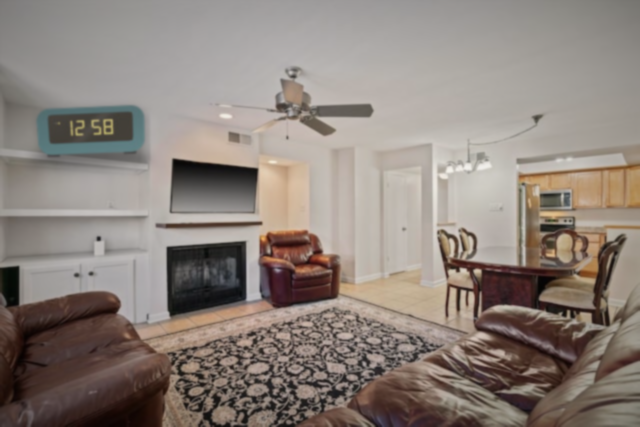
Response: 12:58
